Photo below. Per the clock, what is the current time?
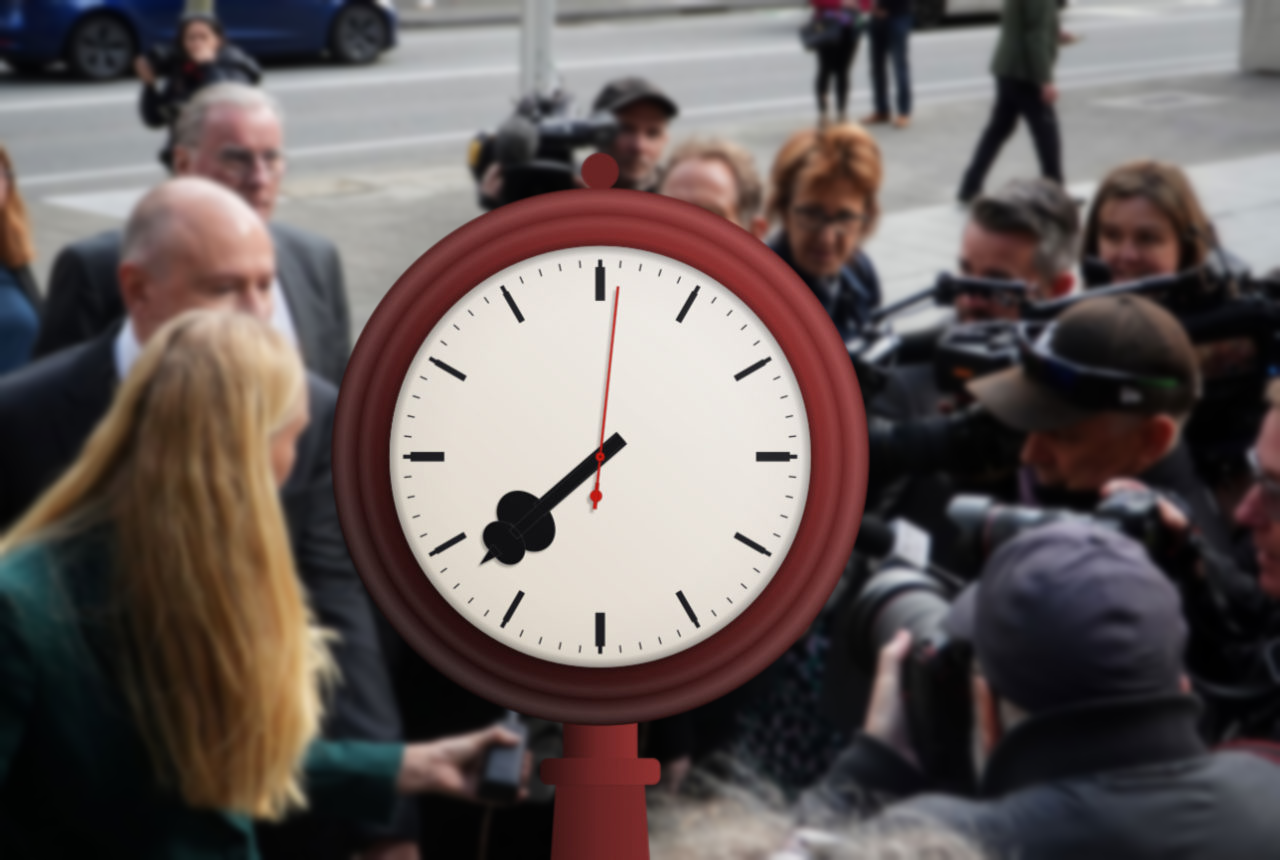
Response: 7:38:01
